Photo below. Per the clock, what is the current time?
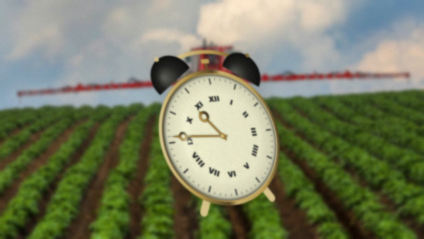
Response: 10:46
